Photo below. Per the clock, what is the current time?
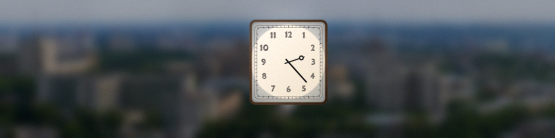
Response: 2:23
